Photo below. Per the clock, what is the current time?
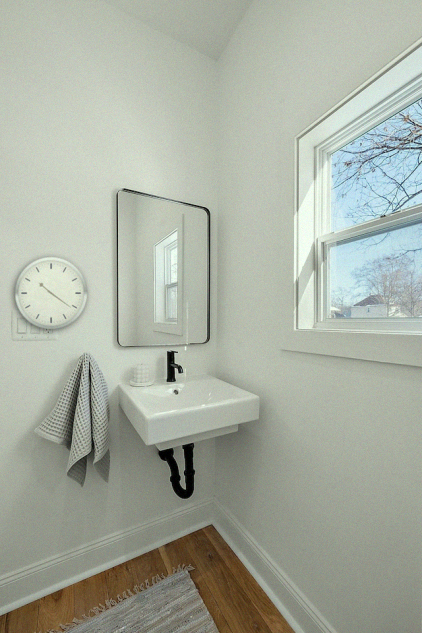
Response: 10:21
